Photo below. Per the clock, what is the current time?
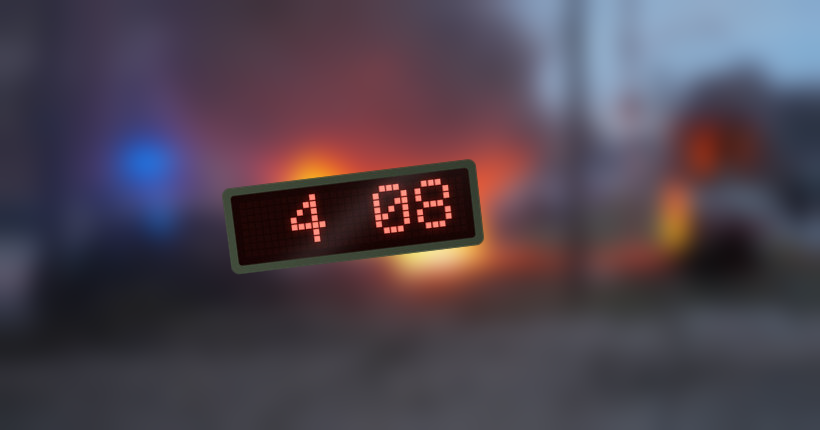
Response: 4:08
